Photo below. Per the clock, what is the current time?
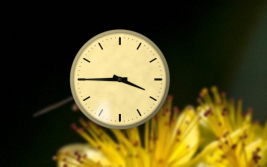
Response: 3:45
